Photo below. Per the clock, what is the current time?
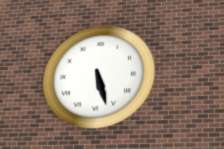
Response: 5:27
